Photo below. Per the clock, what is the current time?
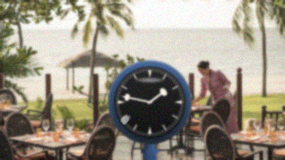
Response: 1:47
